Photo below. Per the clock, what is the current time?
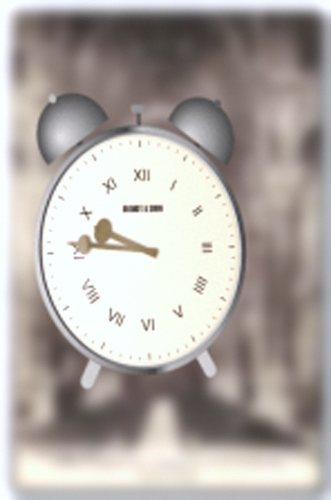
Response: 9:46
